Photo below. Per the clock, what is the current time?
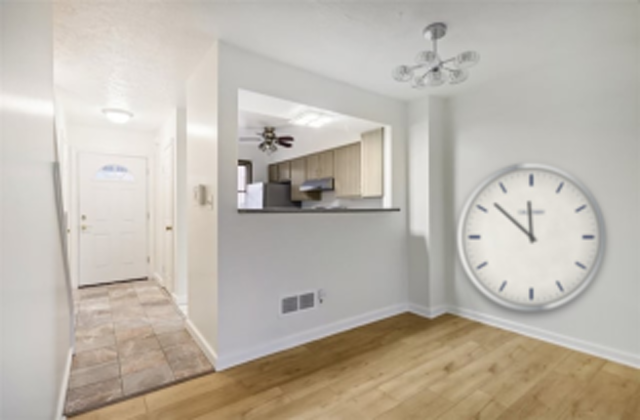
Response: 11:52
